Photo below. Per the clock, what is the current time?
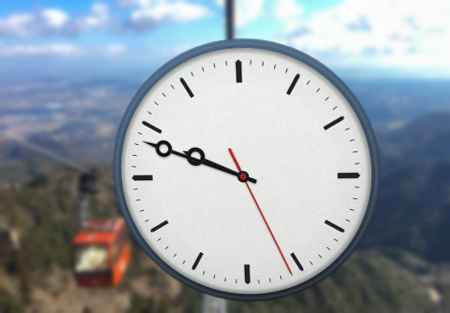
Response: 9:48:26
